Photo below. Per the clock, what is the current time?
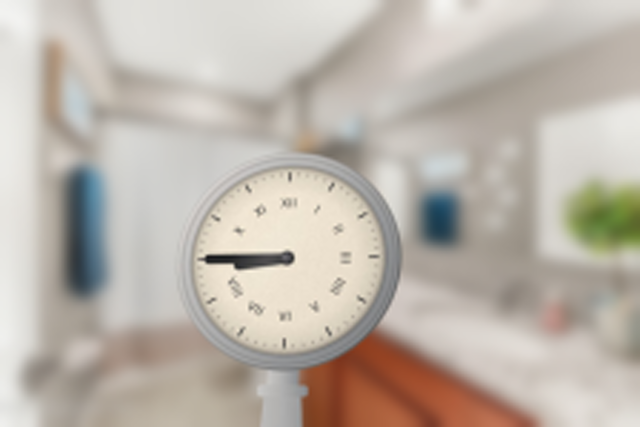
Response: 8:45
